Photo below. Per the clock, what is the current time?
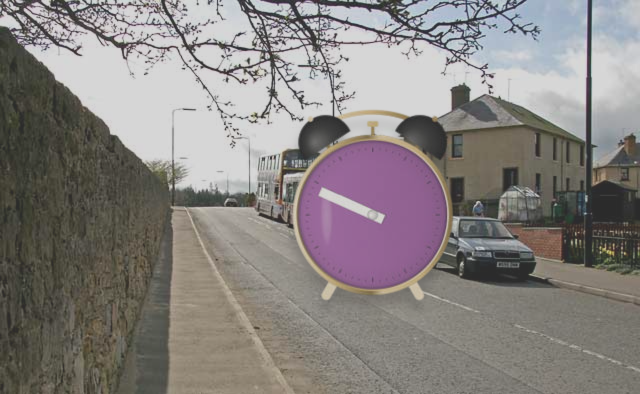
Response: 9:49
